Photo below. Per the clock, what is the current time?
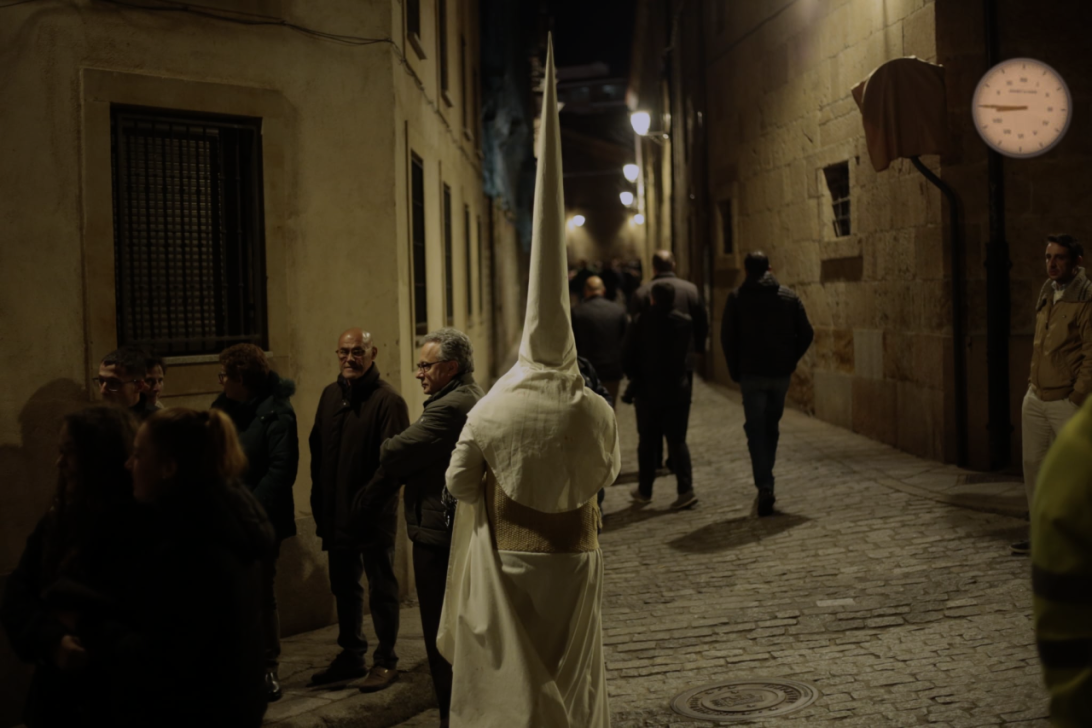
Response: 8:45
